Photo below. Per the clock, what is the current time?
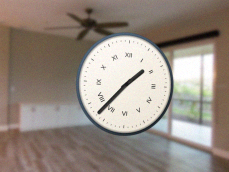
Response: 1:37
